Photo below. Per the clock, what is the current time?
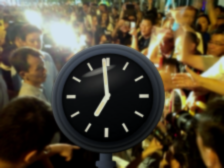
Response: 6:59
